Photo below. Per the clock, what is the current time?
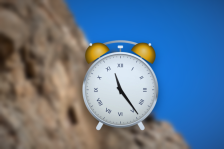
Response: 11:24
